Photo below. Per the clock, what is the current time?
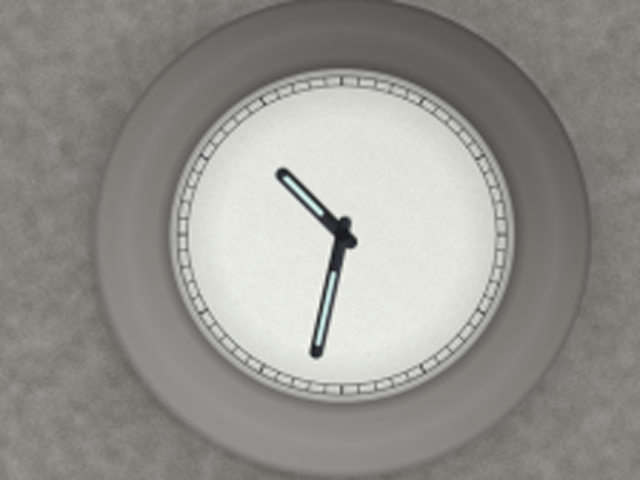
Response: 10:32
